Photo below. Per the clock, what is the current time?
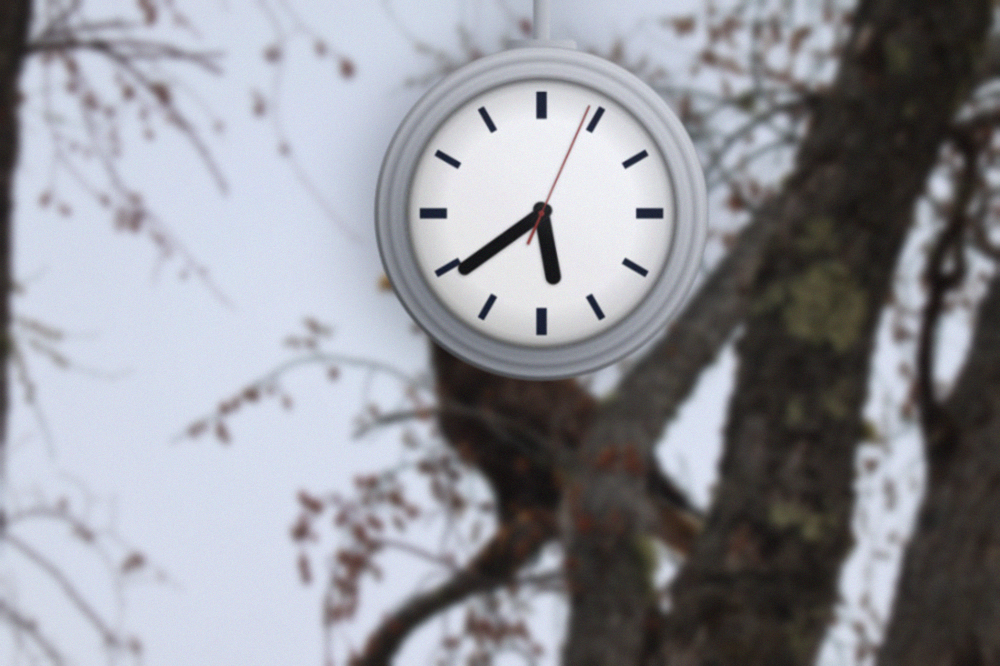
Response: 5:39:04
